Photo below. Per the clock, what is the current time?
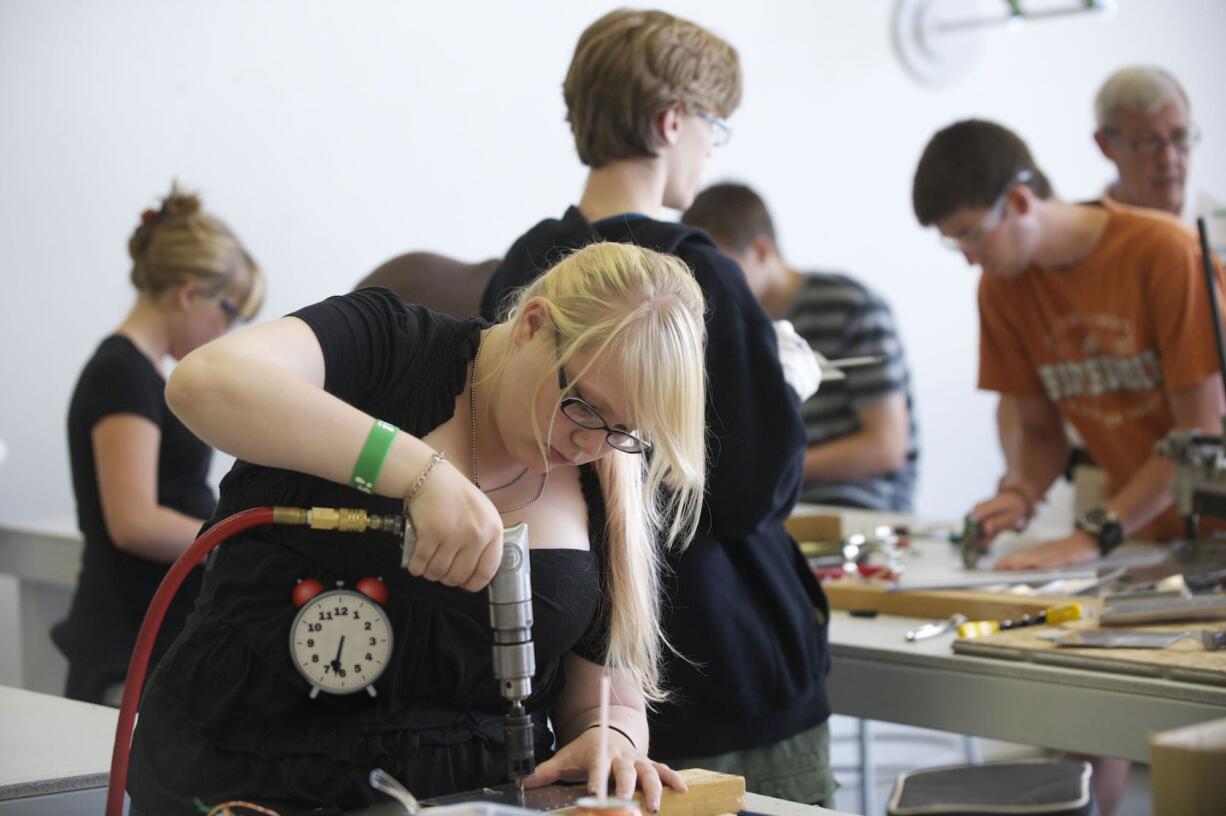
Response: 6:32
